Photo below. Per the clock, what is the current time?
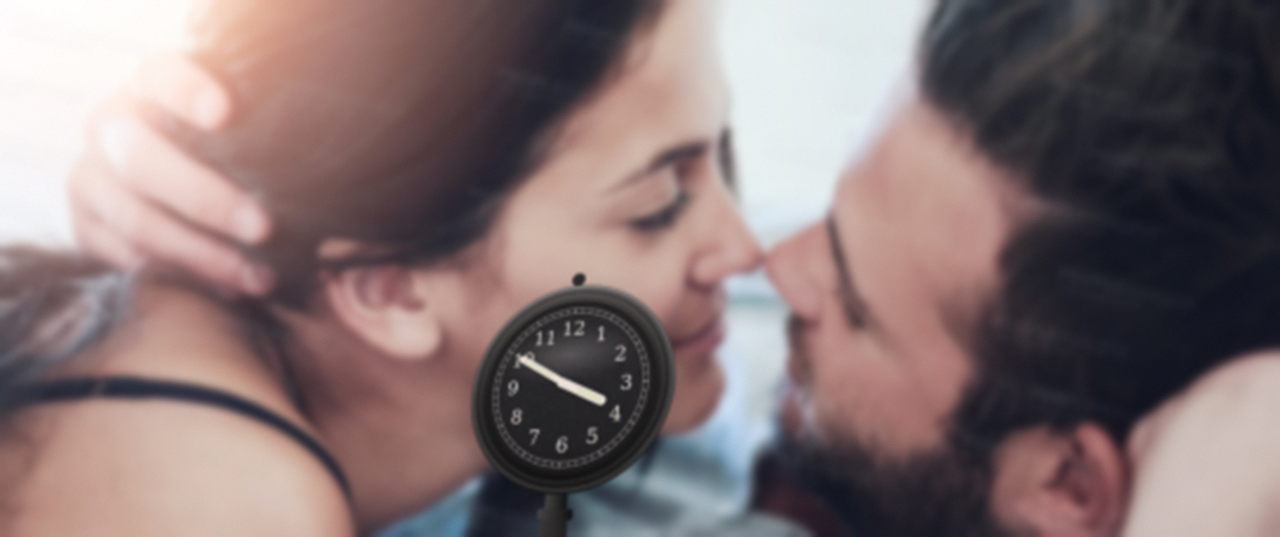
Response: 3:50
